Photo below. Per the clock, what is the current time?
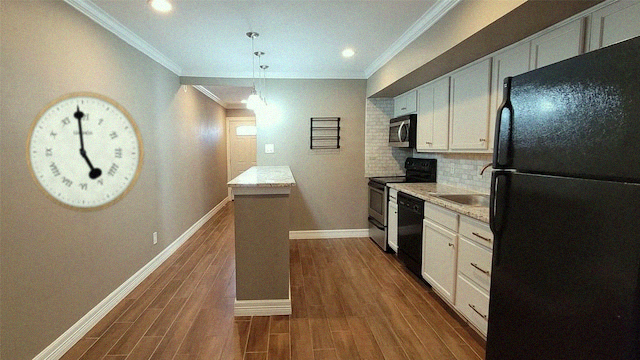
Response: 4:59
